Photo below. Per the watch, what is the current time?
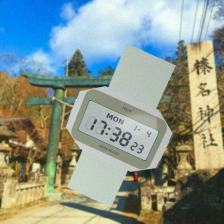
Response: 17:38:23
